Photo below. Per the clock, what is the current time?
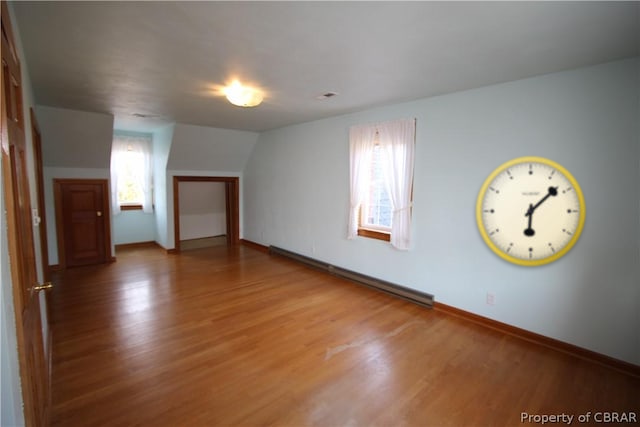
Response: 6:08
